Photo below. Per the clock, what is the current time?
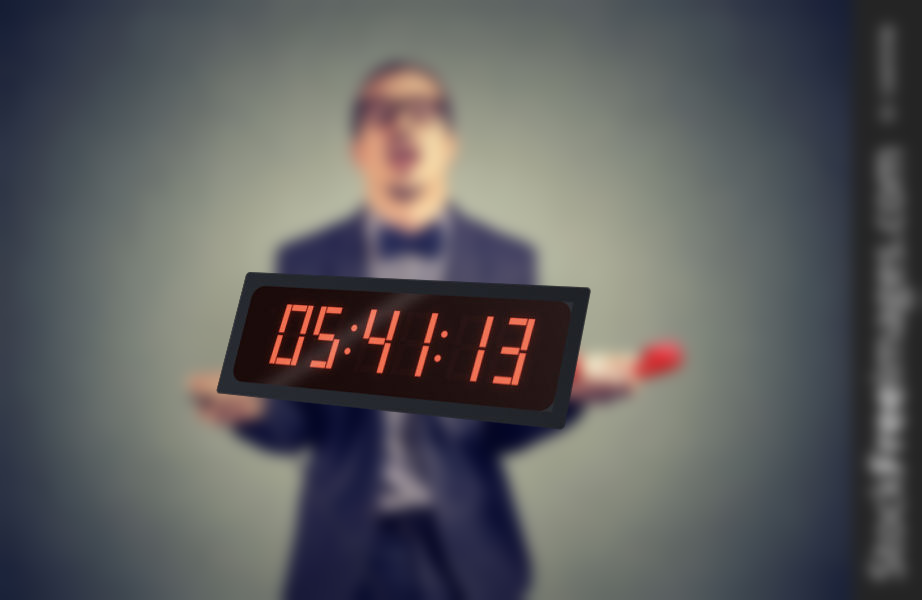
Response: 5:41:13
